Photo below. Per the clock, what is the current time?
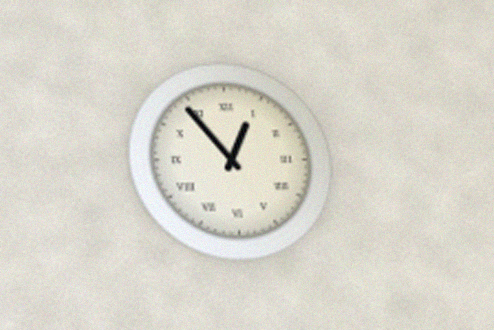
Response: 12:54
